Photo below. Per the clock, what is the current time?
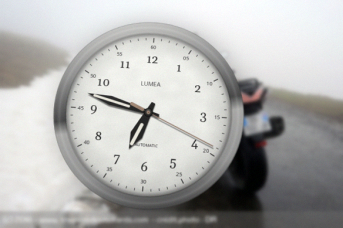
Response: 6:47:19
